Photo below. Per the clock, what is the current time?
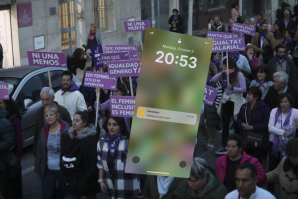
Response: 20:53
